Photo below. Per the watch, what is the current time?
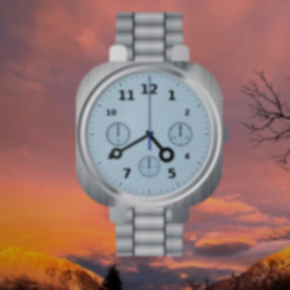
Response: 4:40
